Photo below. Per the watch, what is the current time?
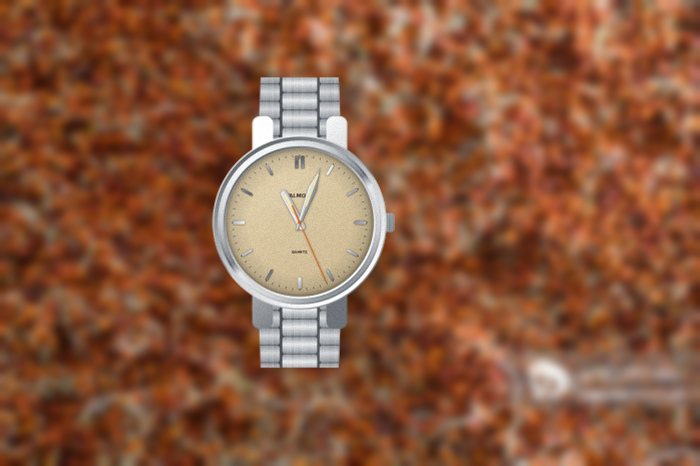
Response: 11:03:26
